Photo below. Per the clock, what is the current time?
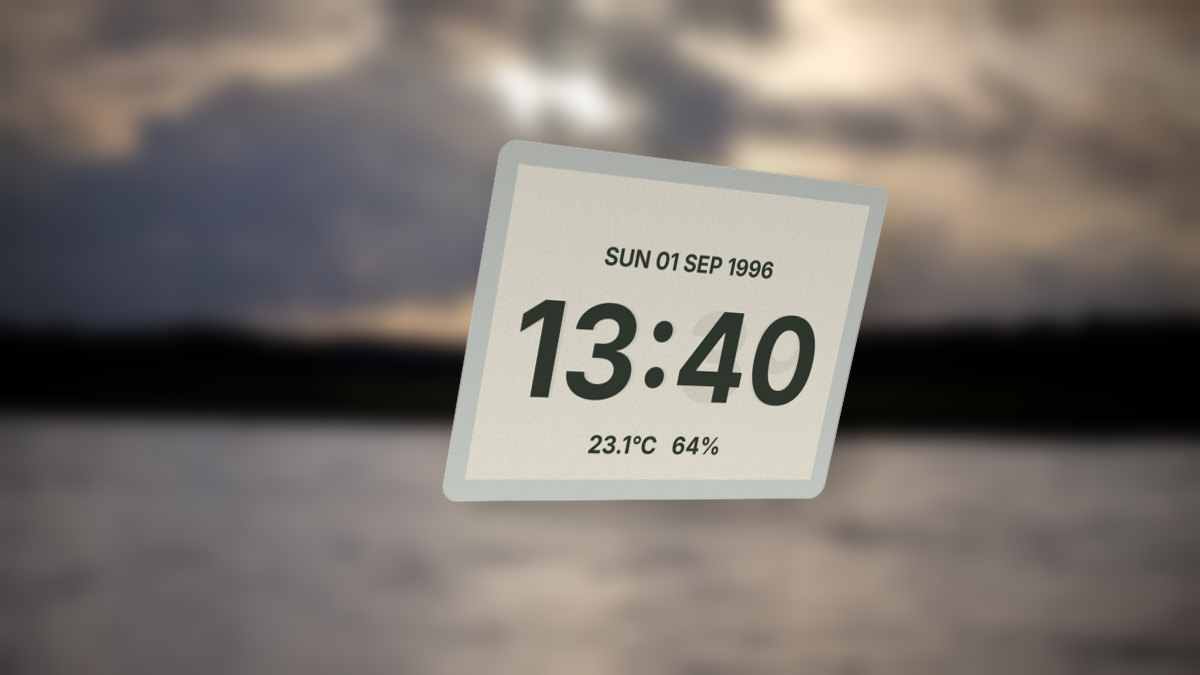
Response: 13:40
